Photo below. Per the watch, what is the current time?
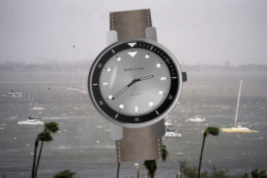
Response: 2:39
